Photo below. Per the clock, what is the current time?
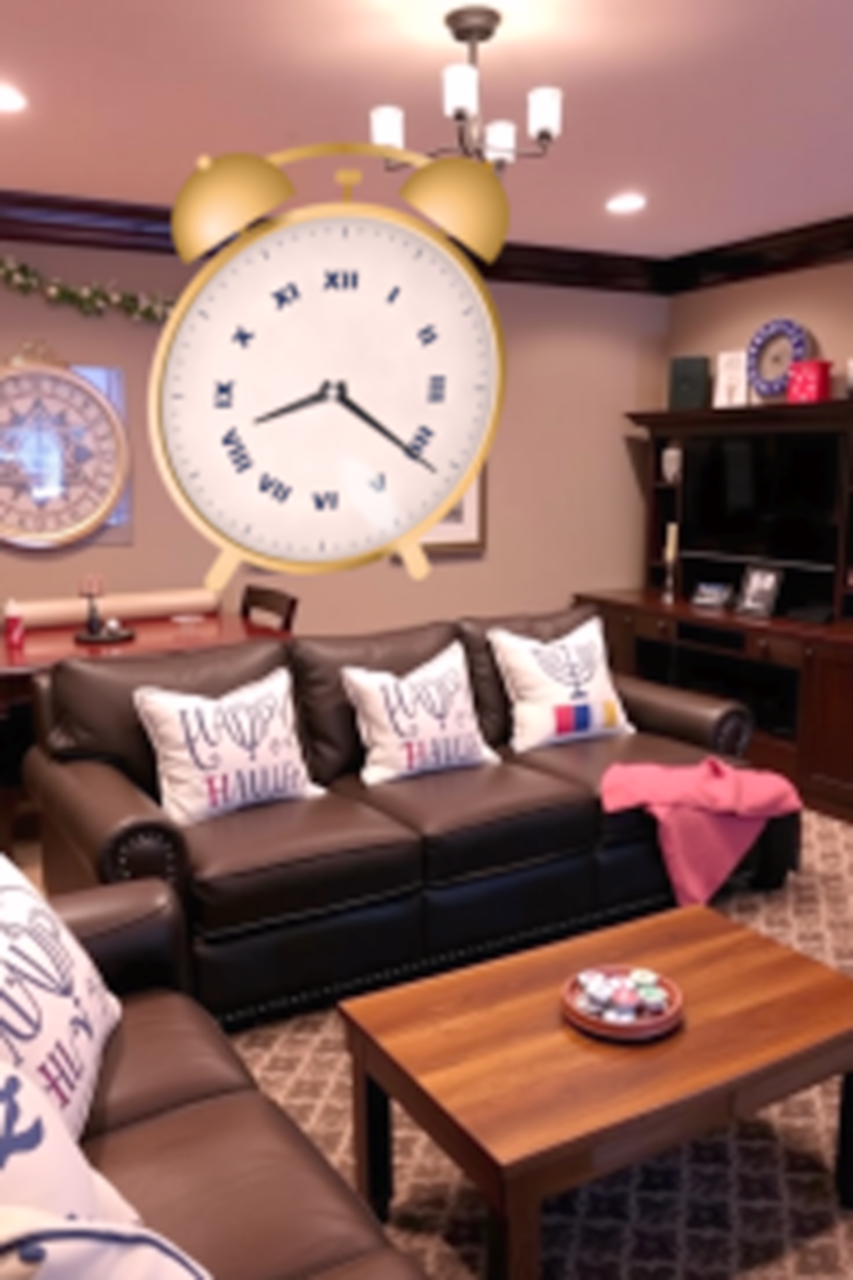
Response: 8:21
